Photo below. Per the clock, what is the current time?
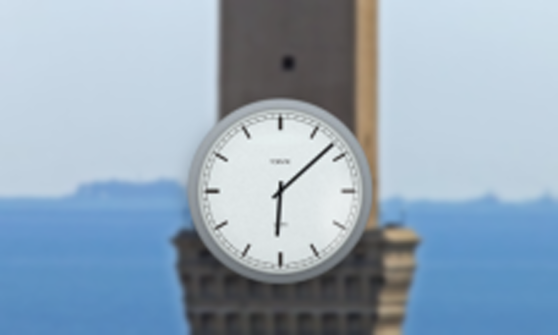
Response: 6:08
